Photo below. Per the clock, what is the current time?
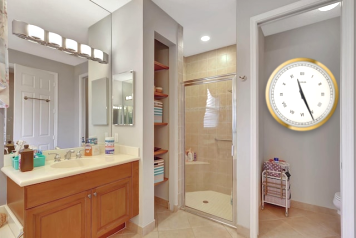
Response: 11:26
